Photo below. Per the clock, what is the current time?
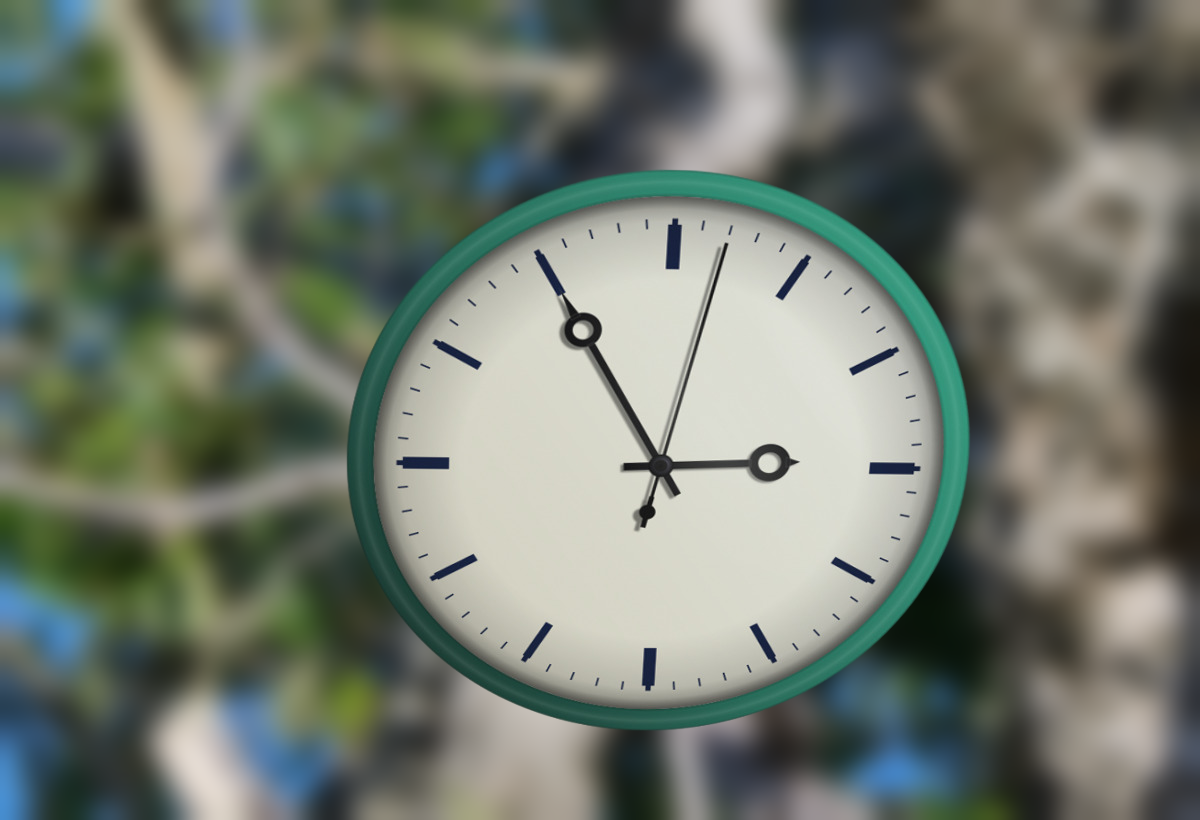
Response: 2:55:02
